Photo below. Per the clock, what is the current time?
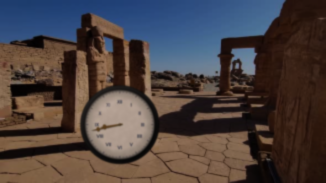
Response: 8:43
